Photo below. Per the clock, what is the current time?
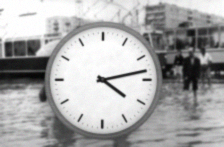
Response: 4:13
